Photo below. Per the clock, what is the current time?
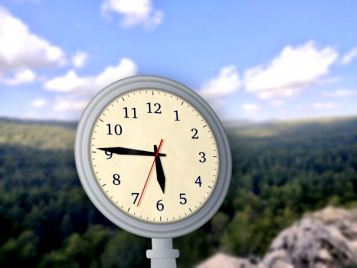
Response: 5:45:34
